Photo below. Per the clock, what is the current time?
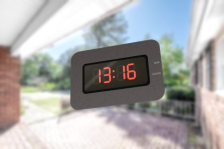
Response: 13:16
